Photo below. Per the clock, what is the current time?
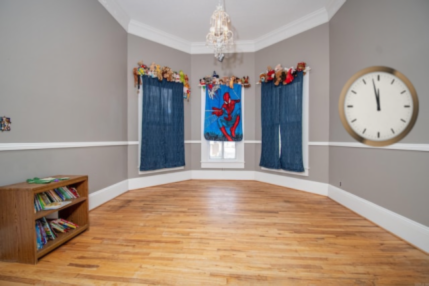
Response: 11:58
